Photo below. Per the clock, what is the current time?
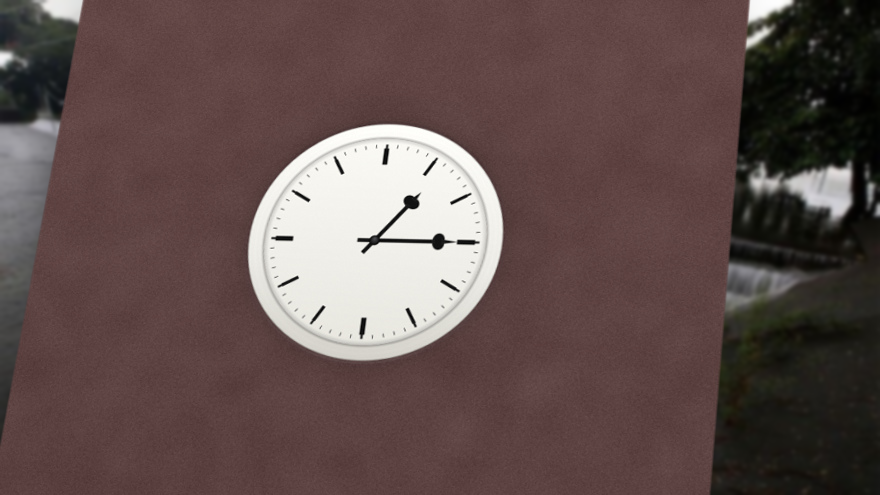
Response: 1:15
